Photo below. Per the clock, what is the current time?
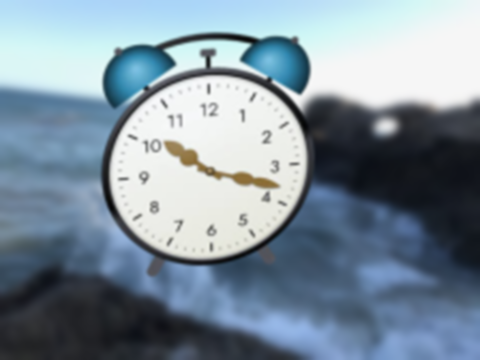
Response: 10:18
